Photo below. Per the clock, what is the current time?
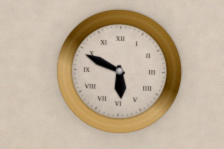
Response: 5:49
